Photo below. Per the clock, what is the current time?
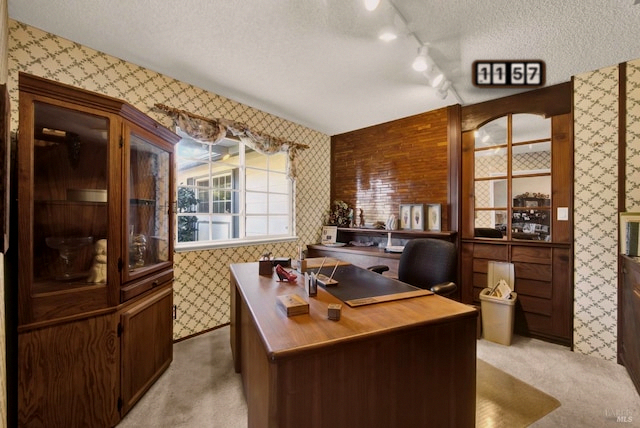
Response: 11:57
